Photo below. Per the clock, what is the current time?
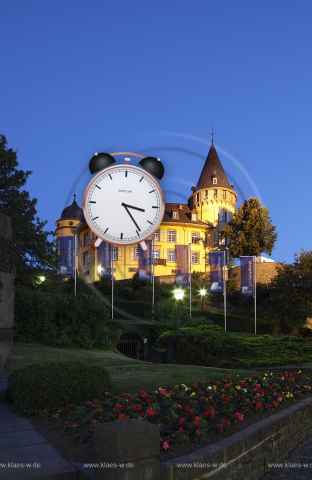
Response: 3:24
